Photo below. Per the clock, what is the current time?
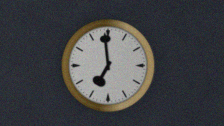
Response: 6:59
